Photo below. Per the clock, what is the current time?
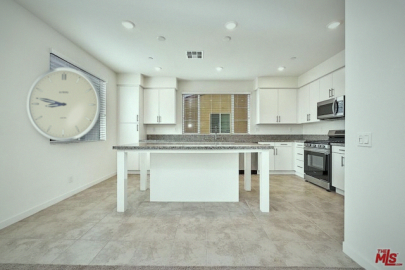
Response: 8:47
